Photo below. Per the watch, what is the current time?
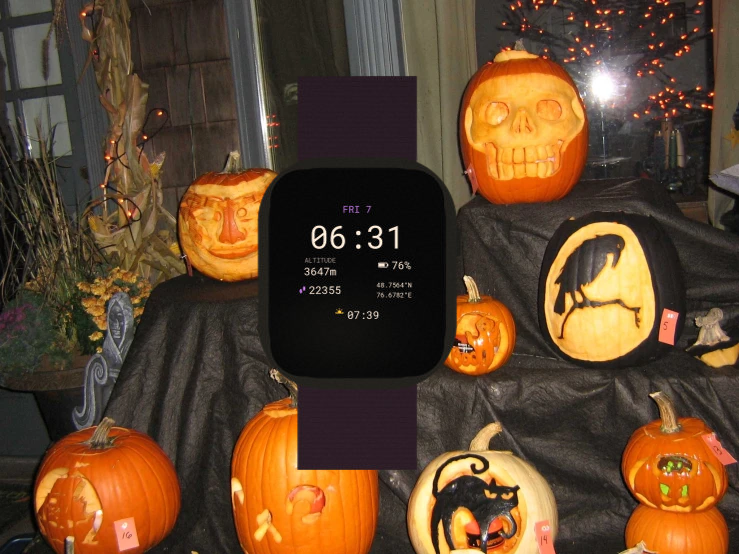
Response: 6:31
